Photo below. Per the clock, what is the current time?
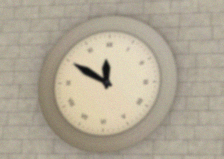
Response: 11:50
